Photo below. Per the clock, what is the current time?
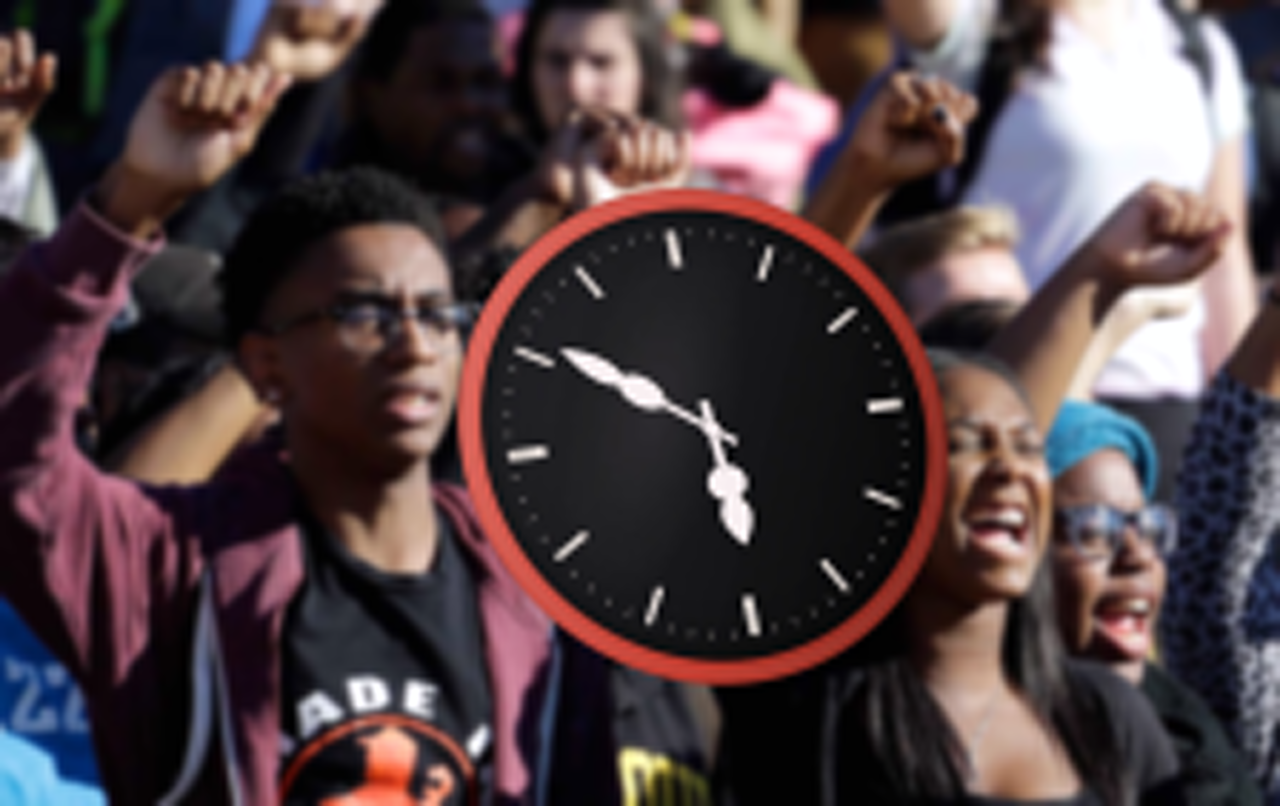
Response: 5:51
